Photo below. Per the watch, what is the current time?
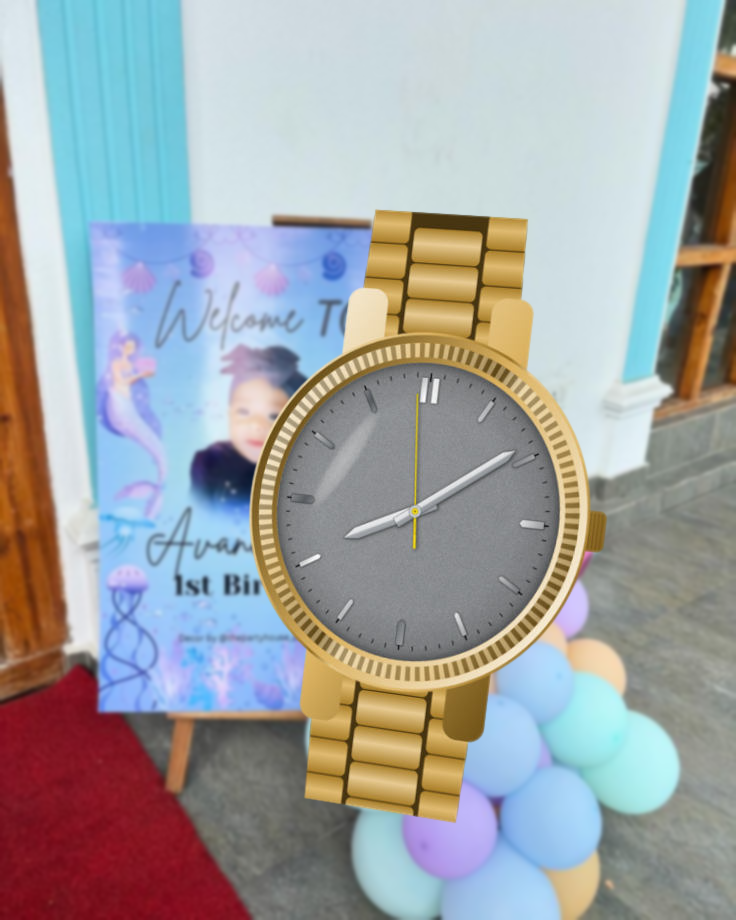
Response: 8:08:59
